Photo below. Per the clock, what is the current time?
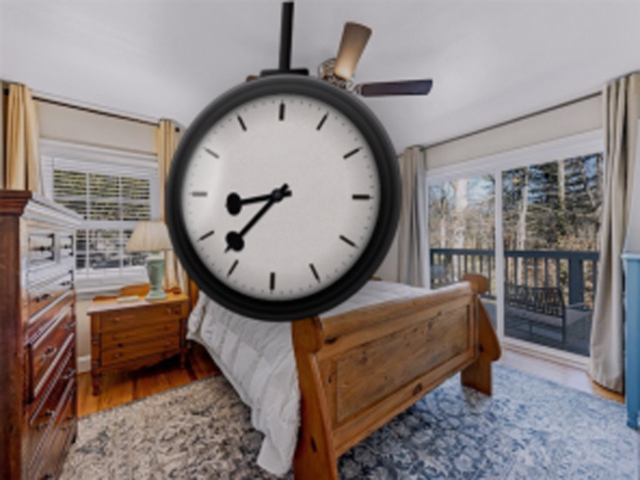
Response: 8:37
